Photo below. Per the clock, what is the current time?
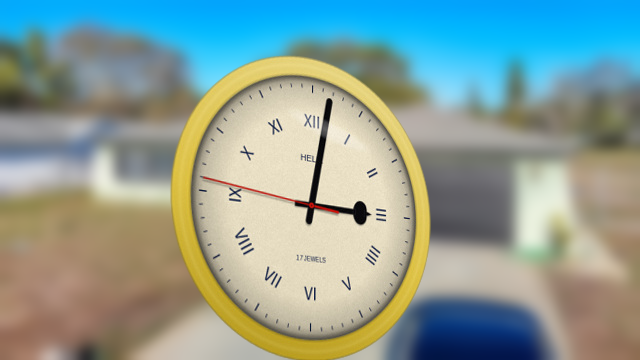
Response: 3:01:46
